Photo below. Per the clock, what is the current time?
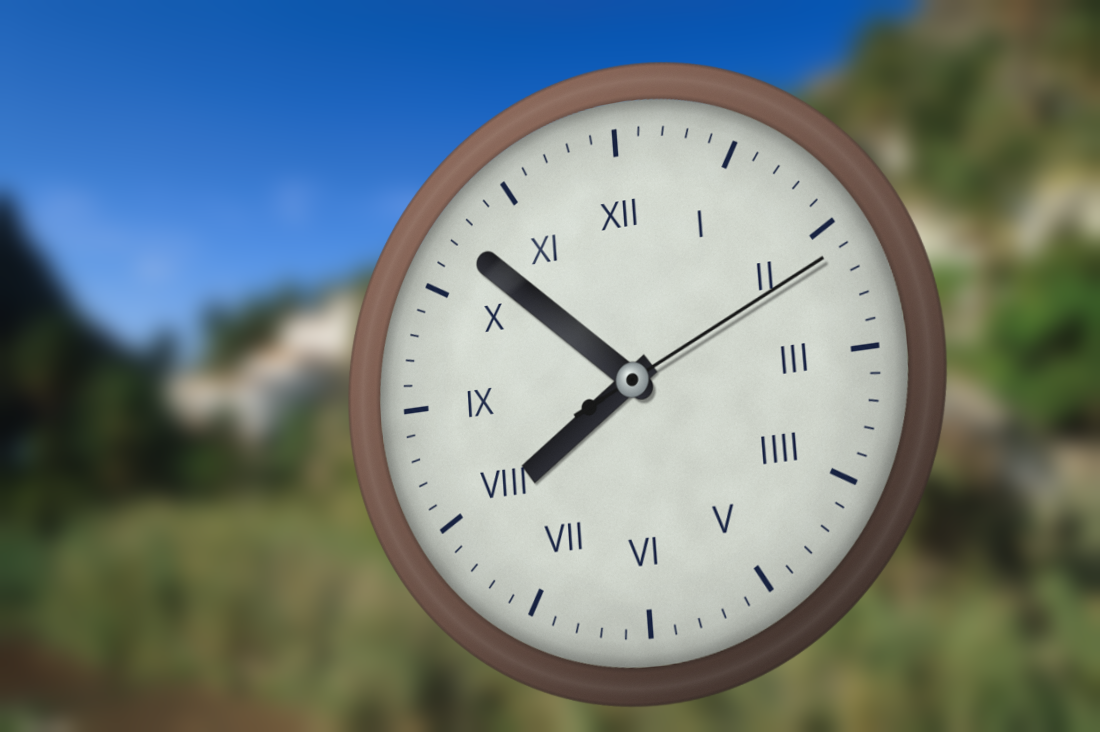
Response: 7:52:11
